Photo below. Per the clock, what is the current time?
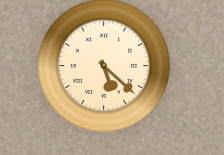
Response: 5:22
